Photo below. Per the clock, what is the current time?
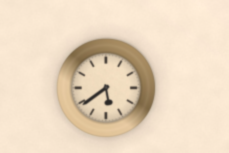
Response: 5:39
